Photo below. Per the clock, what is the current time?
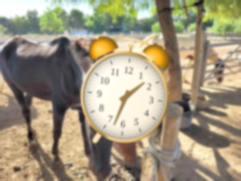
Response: 1:33
